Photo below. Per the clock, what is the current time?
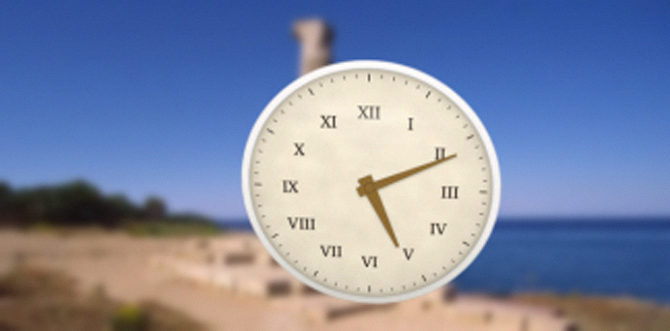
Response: 5:11
